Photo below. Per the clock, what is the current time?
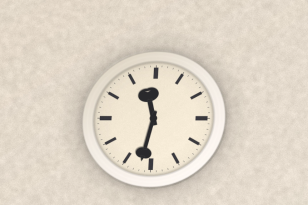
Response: 11:32
